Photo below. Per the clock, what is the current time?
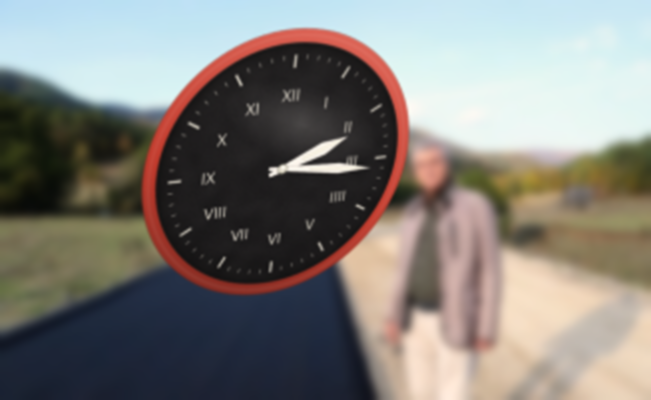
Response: 2:16
